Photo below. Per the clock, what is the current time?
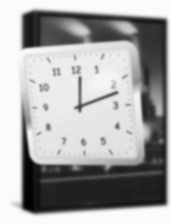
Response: 12:12
